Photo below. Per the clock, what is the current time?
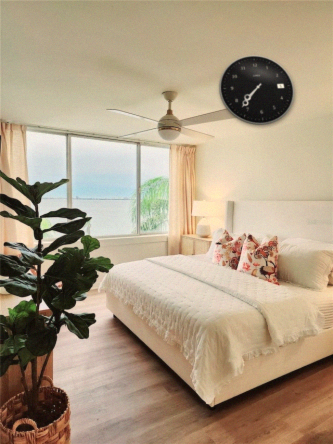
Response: 7:37
